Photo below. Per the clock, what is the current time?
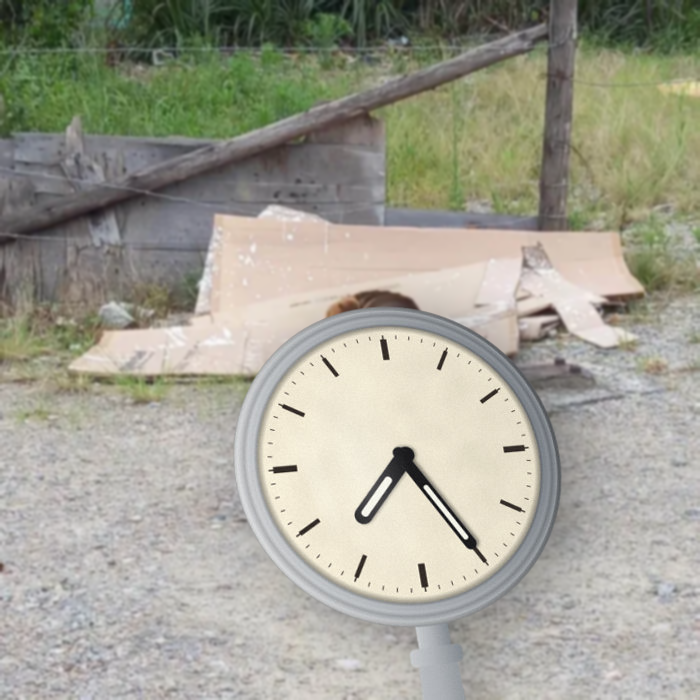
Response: 7:25
